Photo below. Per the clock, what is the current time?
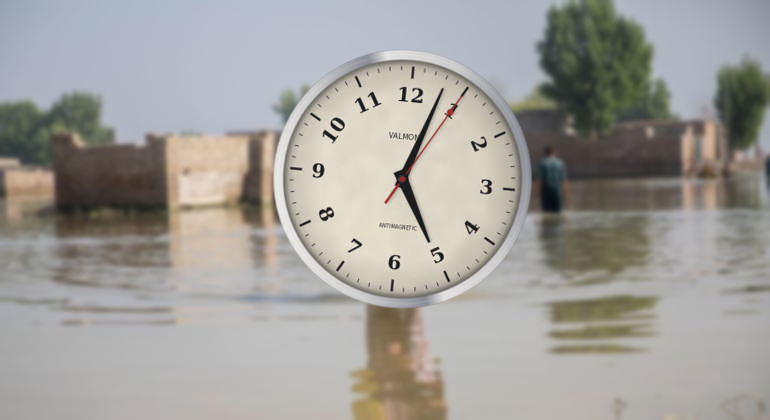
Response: 5:03:05
